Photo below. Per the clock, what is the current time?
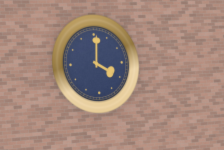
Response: 4:01
